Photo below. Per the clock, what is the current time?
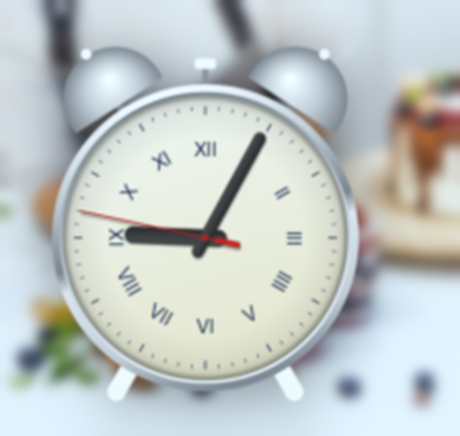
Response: 9:04:47
